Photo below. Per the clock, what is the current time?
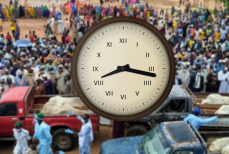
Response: 8:17
